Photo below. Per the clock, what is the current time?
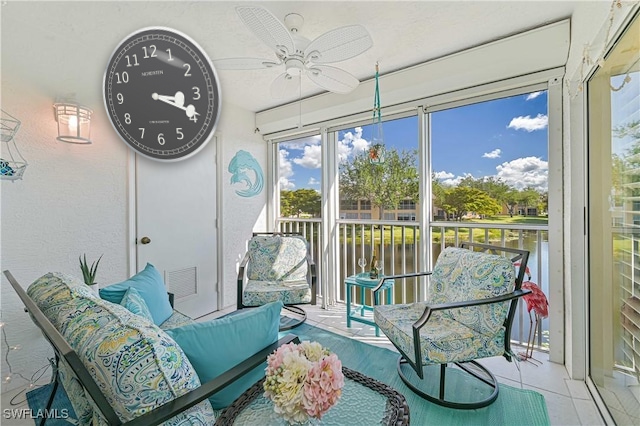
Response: 3:19
